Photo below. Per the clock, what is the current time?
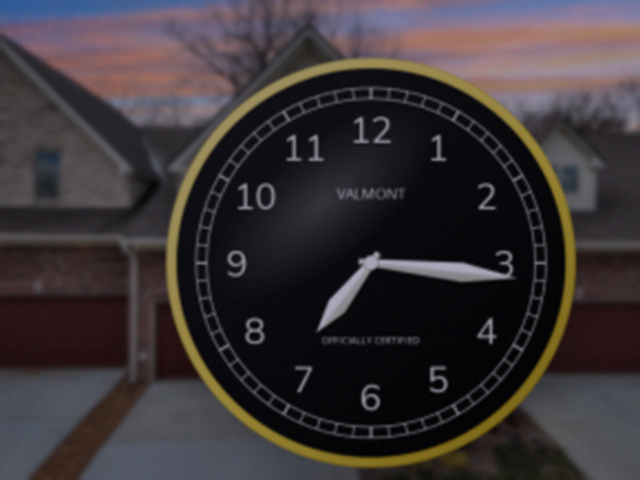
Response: 7:16
